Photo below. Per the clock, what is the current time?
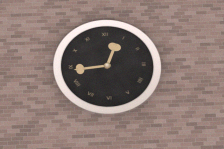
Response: 12:44
